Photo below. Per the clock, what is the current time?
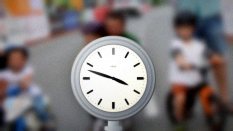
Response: 3:48
